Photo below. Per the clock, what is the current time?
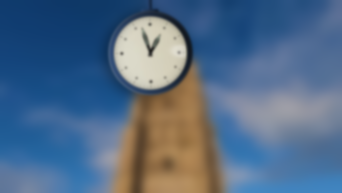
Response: 12:57
